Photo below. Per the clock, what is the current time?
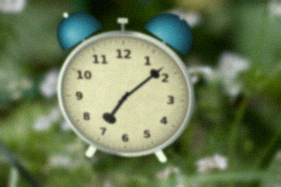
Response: 7:08
